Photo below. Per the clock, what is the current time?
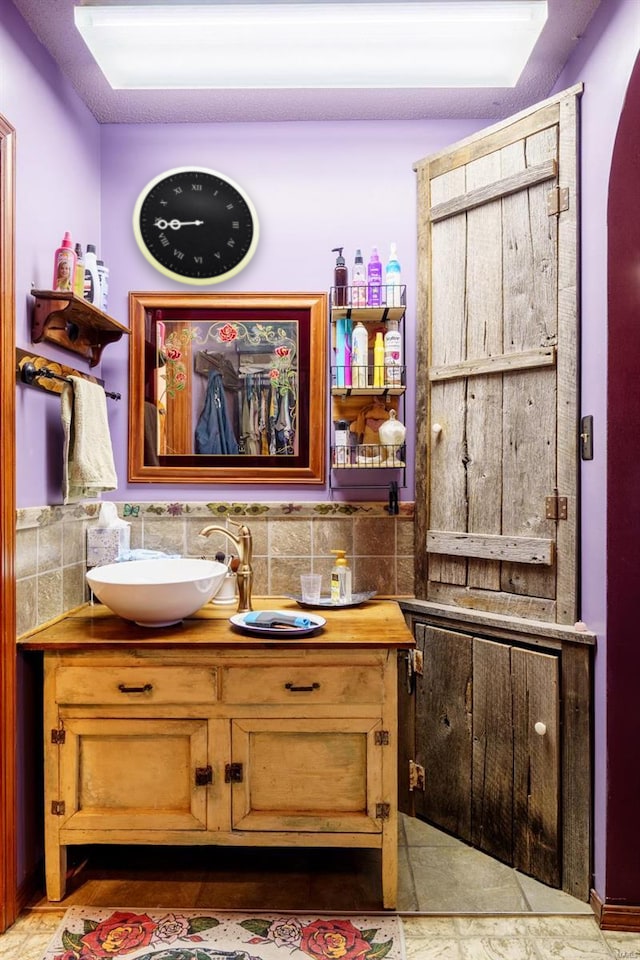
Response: 8:44
